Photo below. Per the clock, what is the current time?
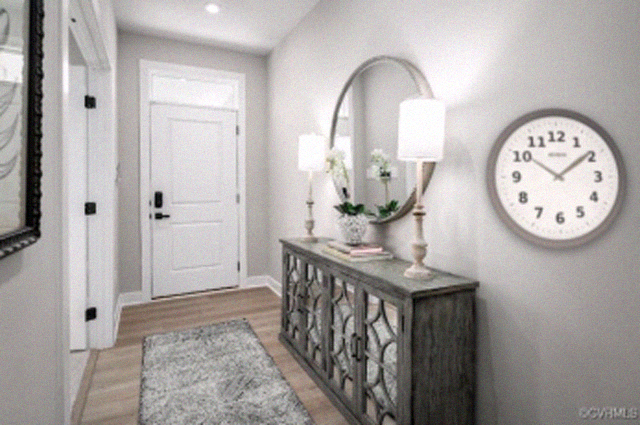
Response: 10:09
